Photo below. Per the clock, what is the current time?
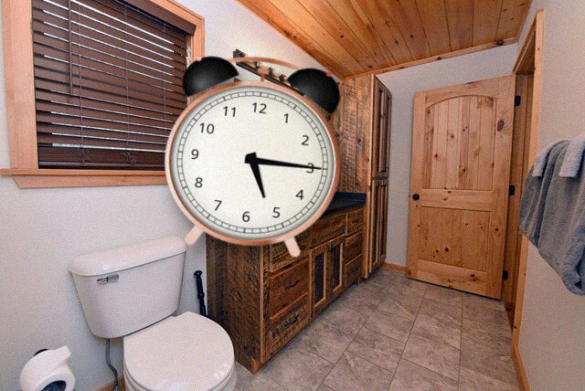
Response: 5:15
